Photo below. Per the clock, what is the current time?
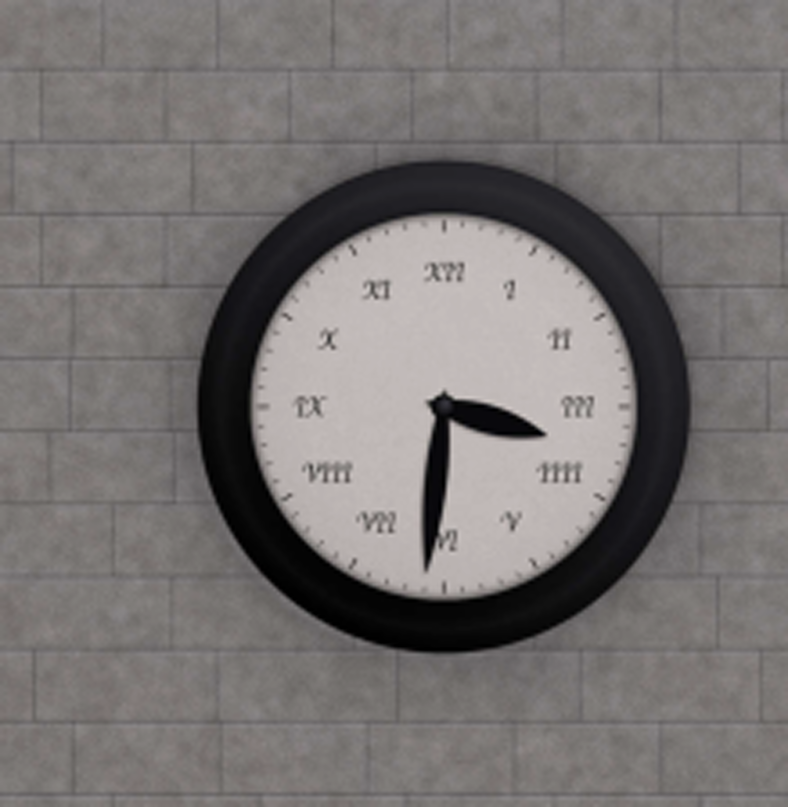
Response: 3:31
